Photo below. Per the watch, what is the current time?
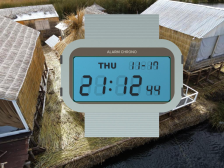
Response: 21:12:44
